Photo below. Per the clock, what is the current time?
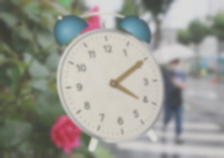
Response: 4:10
